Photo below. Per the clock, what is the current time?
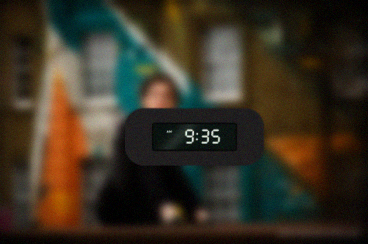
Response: 9:35
